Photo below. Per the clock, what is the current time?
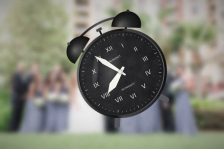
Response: 7:55
